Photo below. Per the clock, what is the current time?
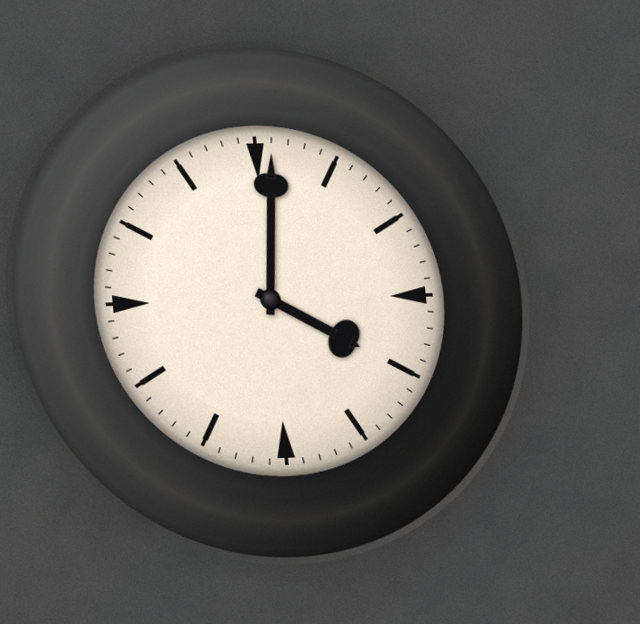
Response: 4:01
